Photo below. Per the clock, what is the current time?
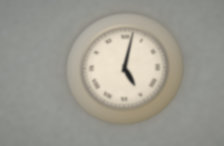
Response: 5:02
